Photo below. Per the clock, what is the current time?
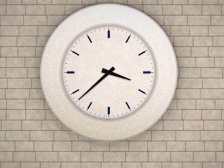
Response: 3:38
